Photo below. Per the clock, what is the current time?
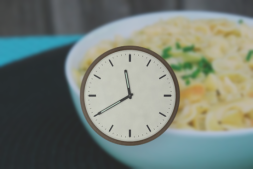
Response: 11:40
